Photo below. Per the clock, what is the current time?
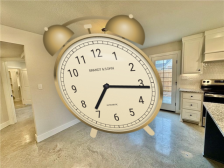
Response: 7:16
